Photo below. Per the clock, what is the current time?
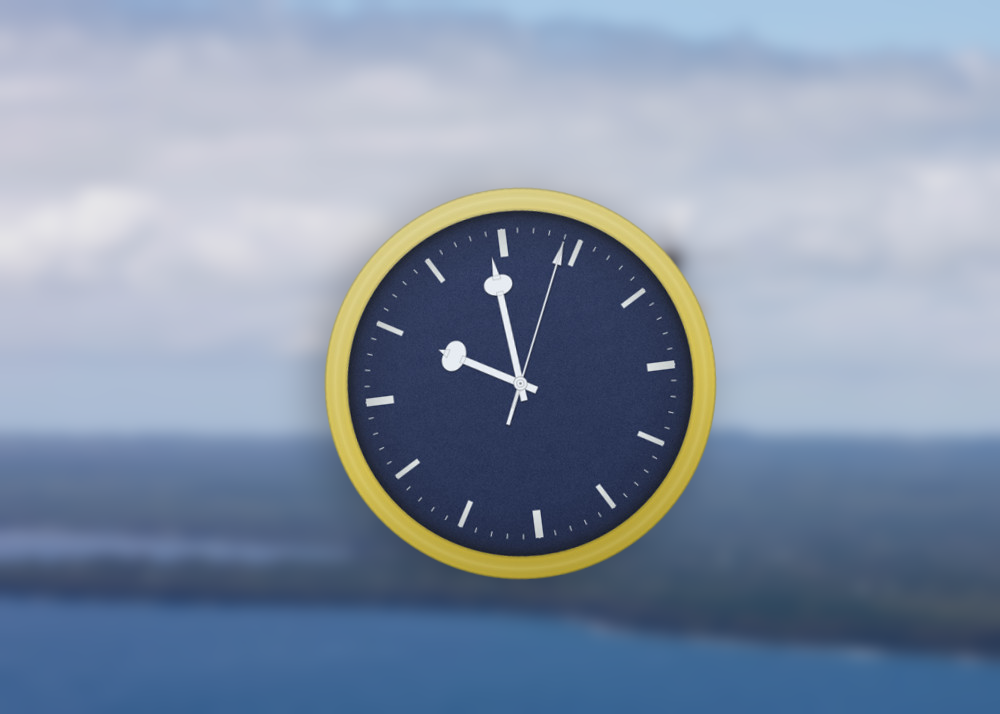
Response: 9:59:04
